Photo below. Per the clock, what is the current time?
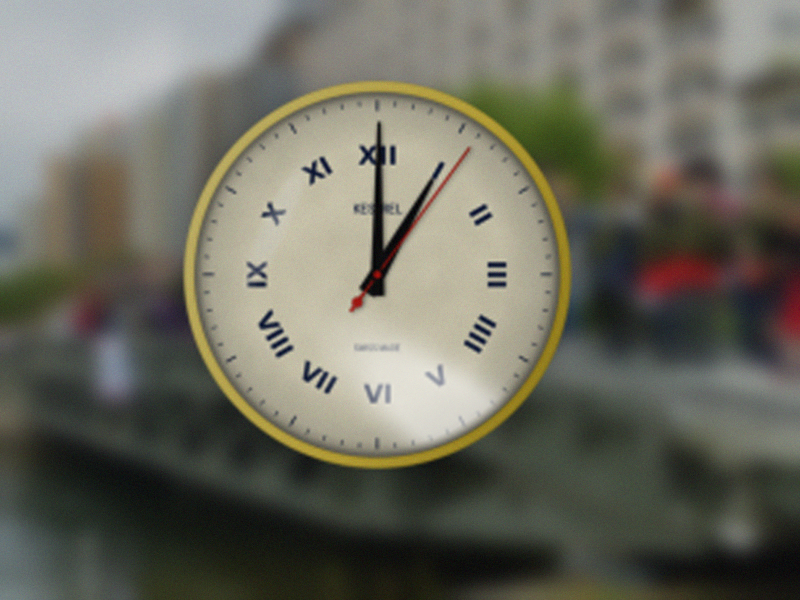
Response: 1:00:06
